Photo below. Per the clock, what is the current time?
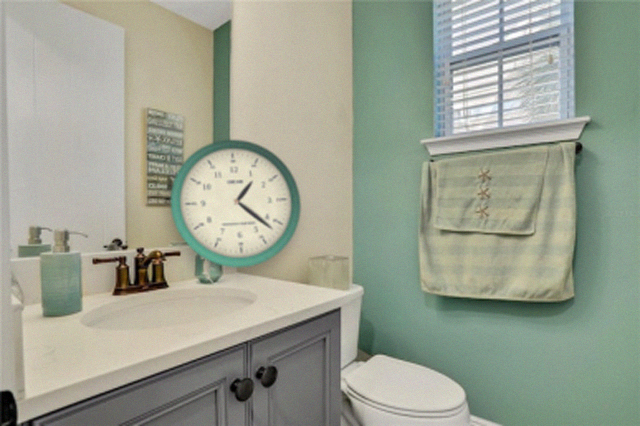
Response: 1:22
